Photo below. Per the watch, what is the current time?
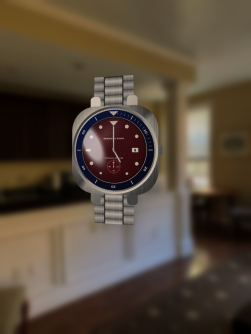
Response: 5:00
